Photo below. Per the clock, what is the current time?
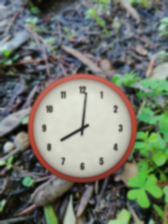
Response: 8:01
